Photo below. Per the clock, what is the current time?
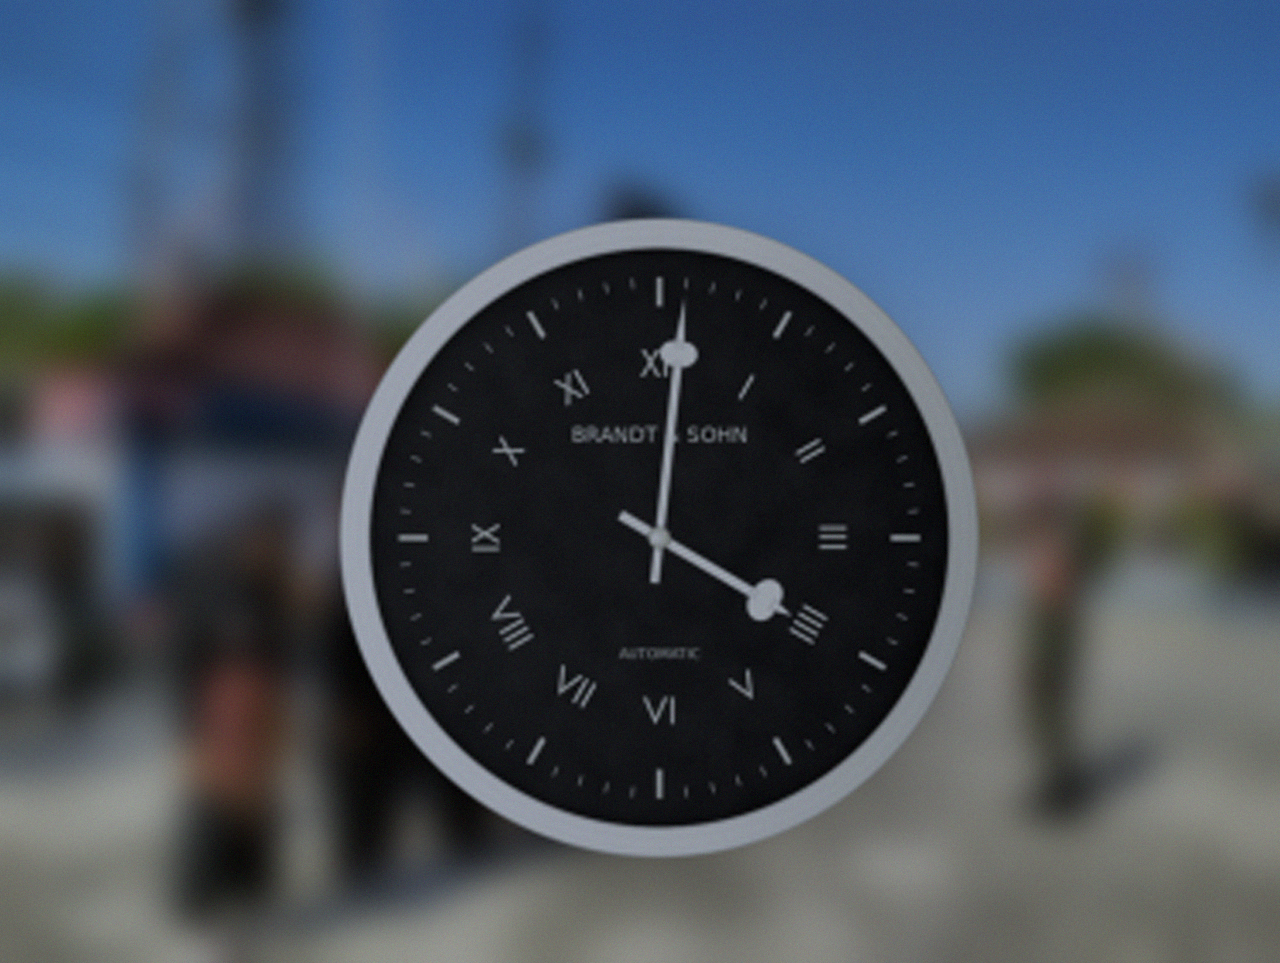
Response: 4:01
